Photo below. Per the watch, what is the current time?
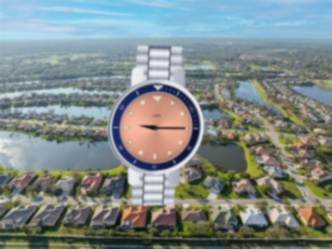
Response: 9:15
